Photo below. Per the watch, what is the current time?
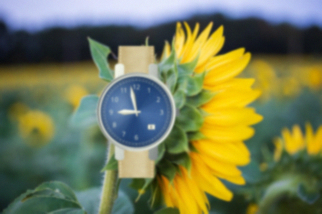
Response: 8:58
